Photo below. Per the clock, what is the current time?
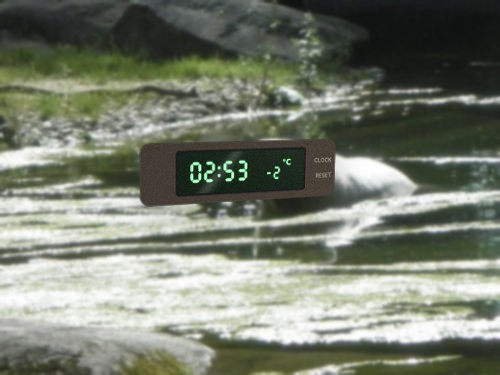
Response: 2:53
